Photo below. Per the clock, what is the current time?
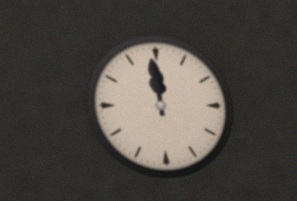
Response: 11:59
